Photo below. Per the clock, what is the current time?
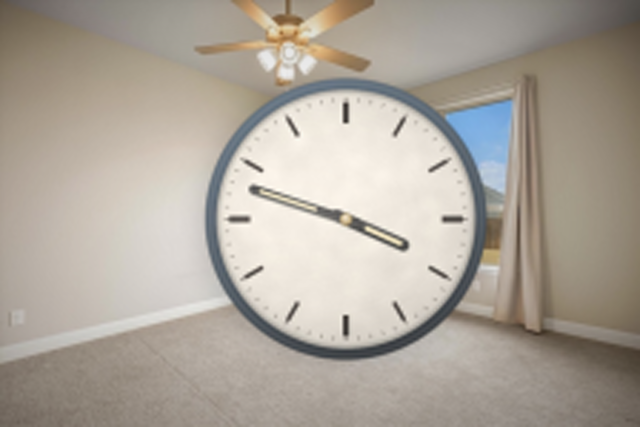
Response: 3:48
